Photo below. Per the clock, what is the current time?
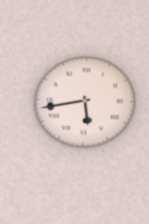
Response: 5:43
